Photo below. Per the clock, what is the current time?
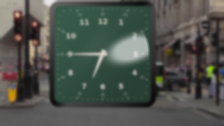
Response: 6:45
